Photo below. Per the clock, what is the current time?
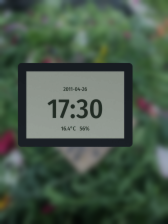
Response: 17:30
